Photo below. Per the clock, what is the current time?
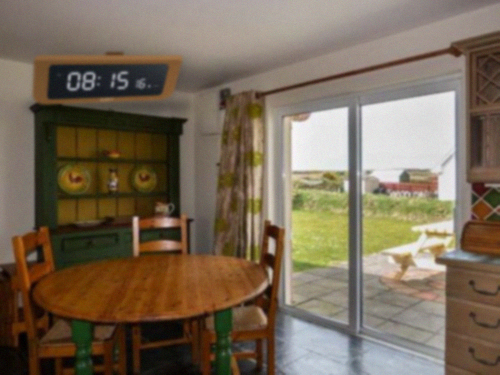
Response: 8:15
